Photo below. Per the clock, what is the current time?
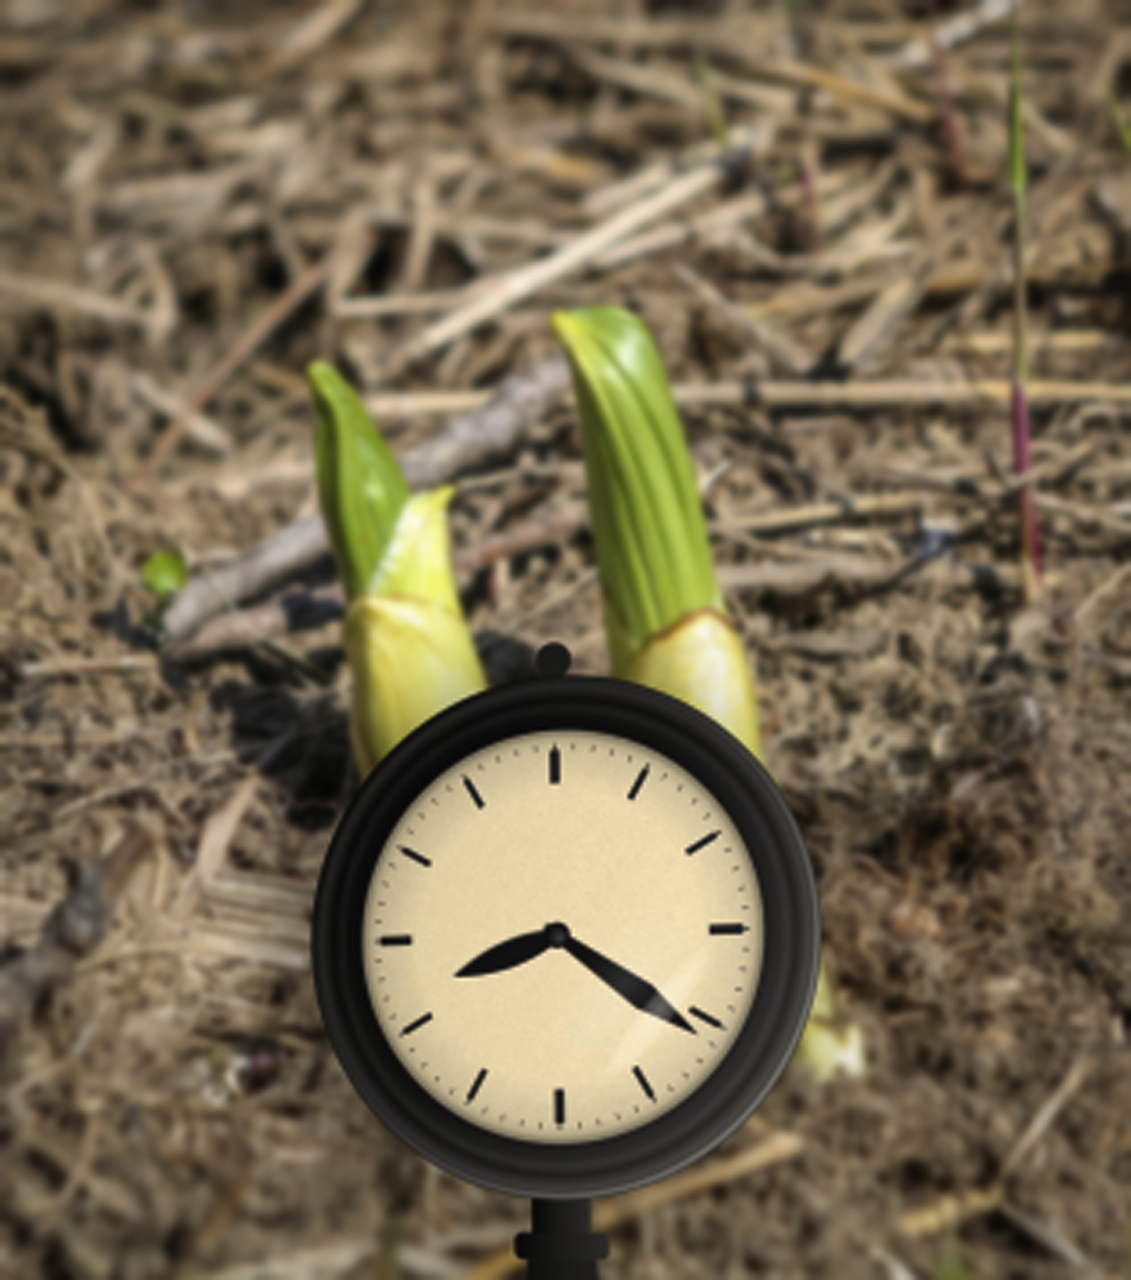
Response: 8:21
